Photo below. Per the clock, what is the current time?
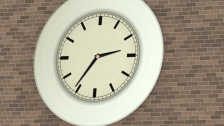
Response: 2:36
